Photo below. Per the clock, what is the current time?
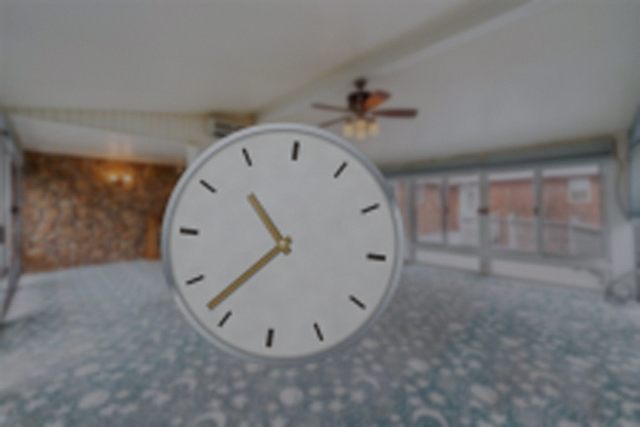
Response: 10:37
